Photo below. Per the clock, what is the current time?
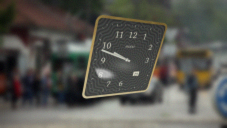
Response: 9:48
